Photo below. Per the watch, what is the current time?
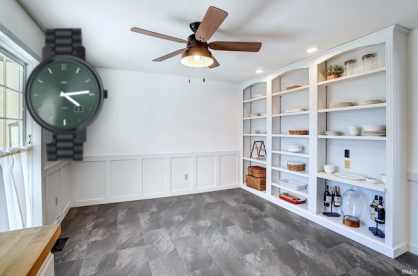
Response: 4:14
